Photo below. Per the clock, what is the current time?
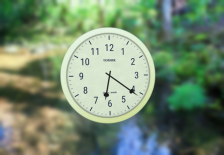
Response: 6:21
